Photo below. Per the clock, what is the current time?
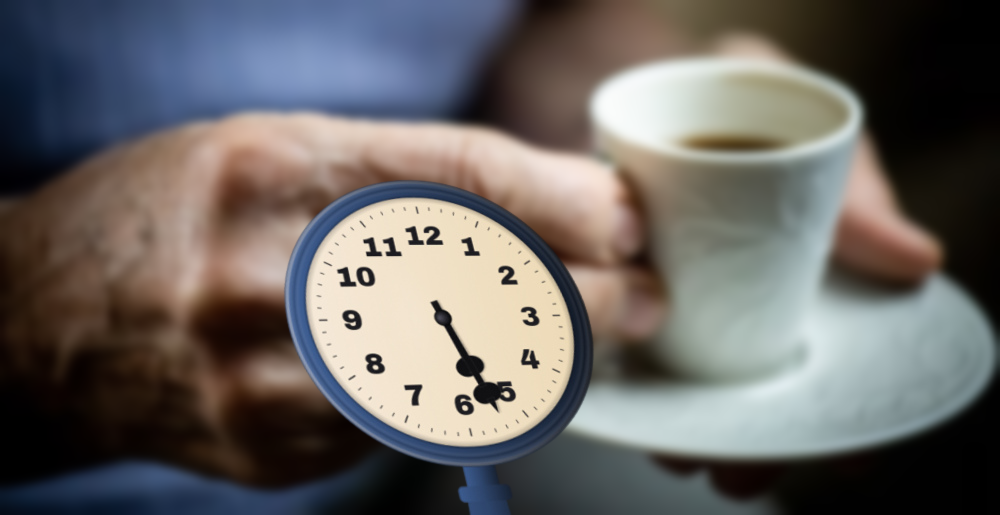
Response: 5:27
